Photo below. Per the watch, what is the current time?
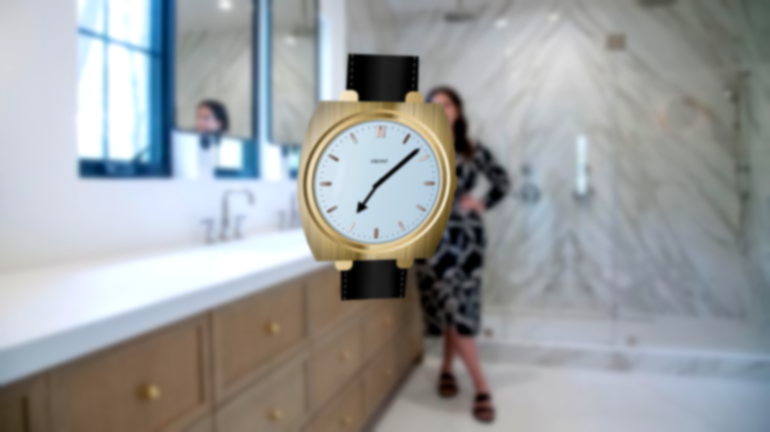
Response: 7:08
